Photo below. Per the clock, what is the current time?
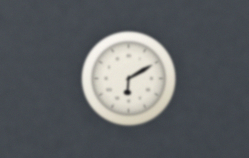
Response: 6:10
